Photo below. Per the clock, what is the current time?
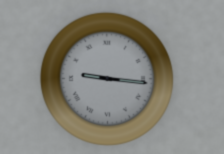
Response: 9:16
